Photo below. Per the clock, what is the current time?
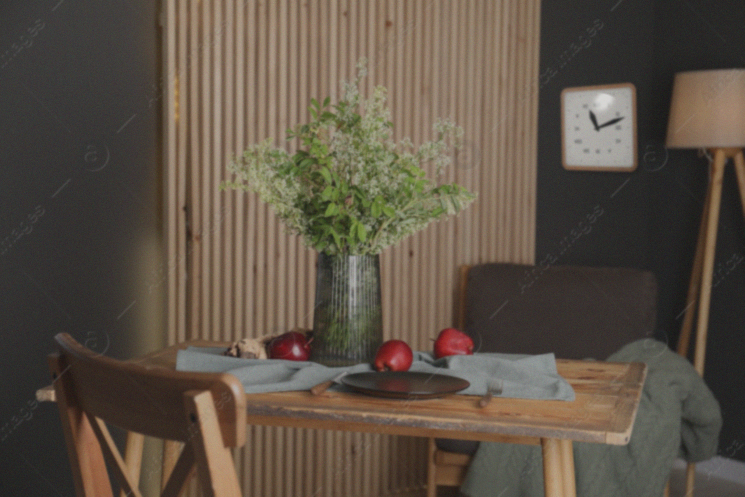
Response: 11:12
